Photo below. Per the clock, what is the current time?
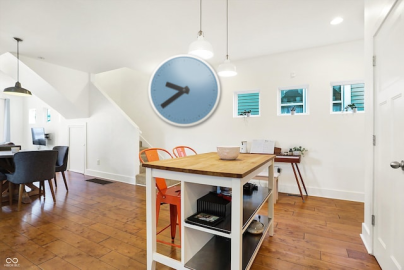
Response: 9:39
